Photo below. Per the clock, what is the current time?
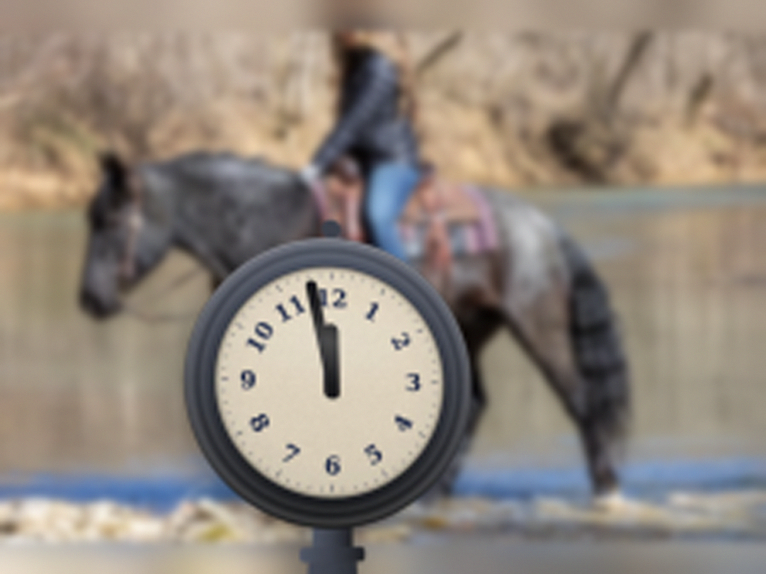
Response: 11:58
